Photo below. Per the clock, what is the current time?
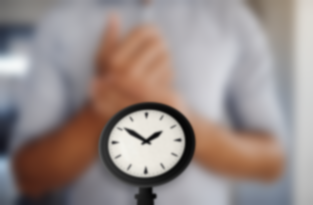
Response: 1:51
